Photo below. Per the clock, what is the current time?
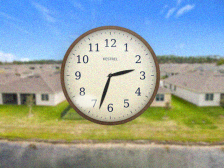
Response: 2:33
